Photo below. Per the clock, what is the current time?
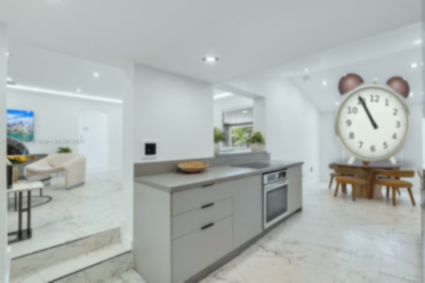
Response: 10:55
